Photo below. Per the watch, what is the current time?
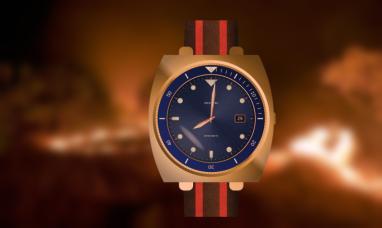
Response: 8:01
